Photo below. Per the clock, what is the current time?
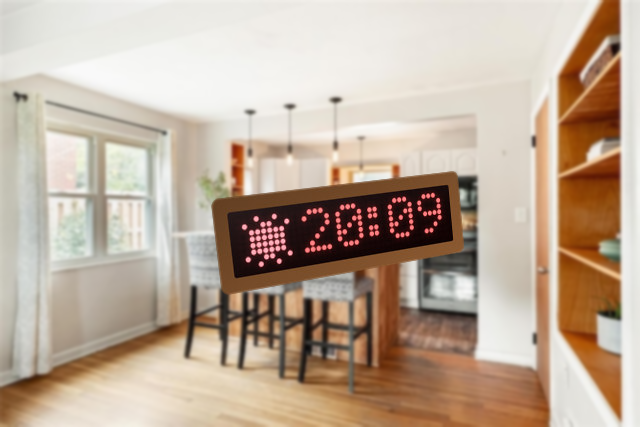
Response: 20:09
